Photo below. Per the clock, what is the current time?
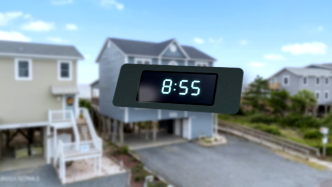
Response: 8:55
